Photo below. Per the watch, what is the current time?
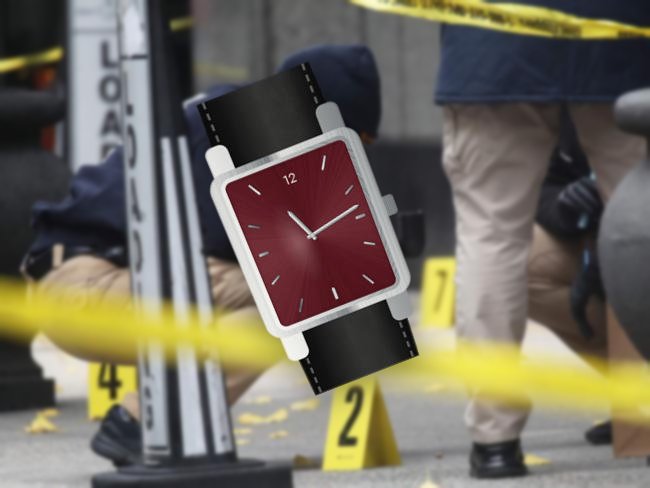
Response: 11:13
